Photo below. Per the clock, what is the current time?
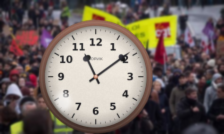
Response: 11:09
